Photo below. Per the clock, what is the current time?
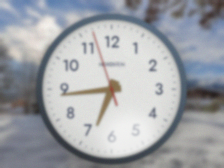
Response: 6:43:57
